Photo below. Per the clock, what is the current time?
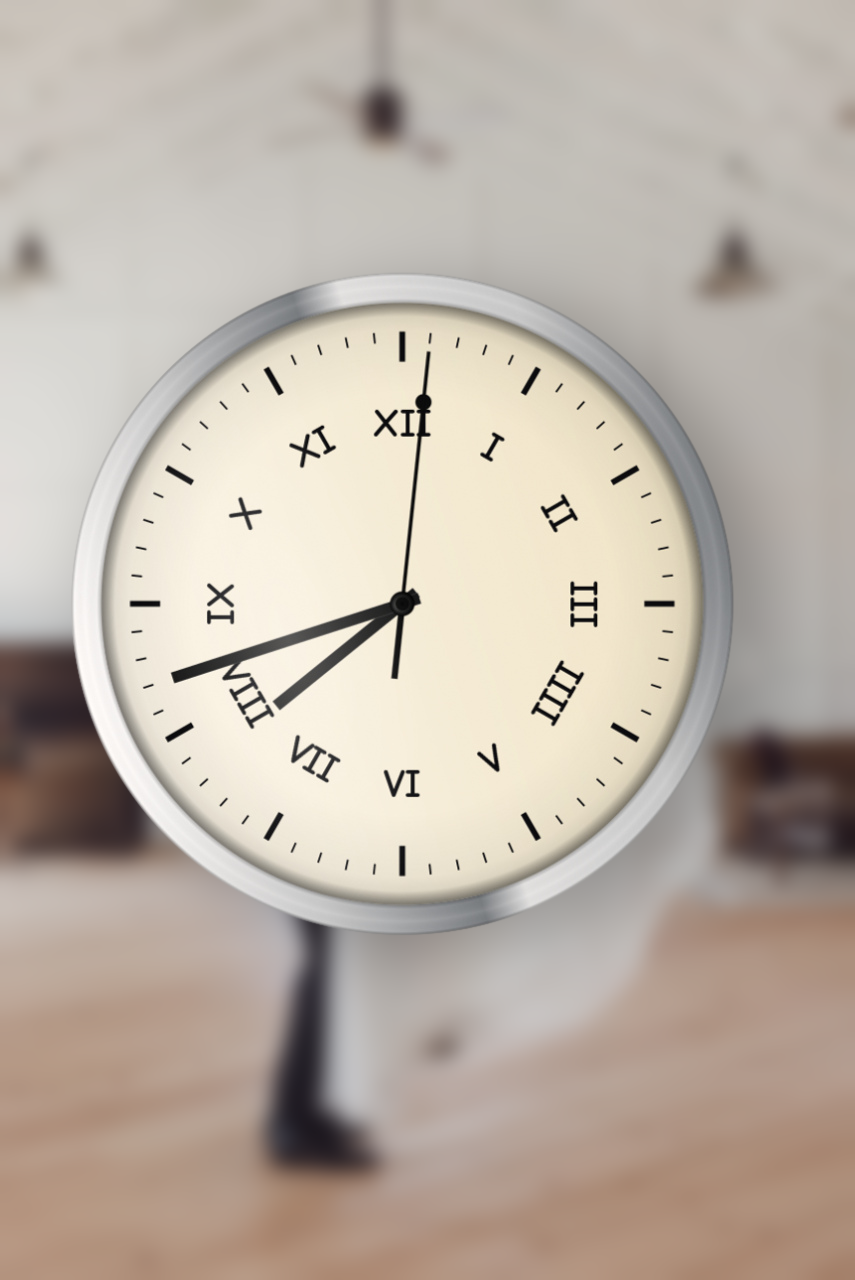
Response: 7:42:01
